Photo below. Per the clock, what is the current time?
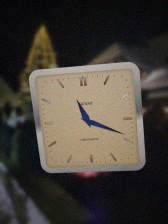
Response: 11:19
